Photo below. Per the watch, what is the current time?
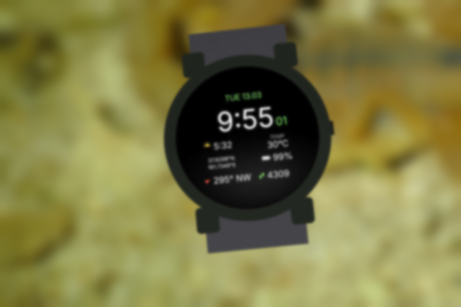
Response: 9:55
